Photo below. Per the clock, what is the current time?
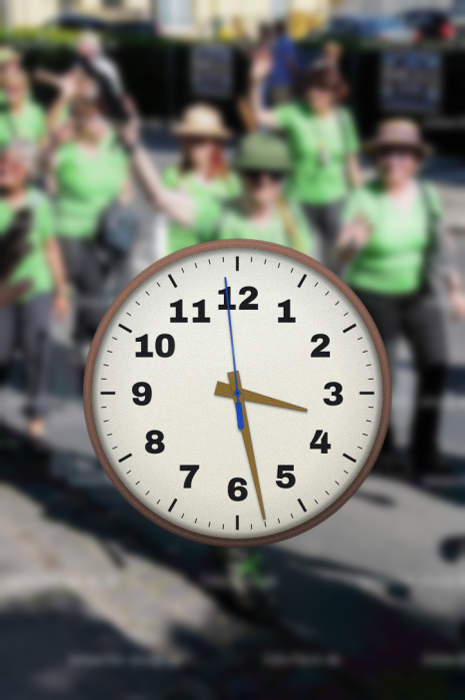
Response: 3:27:59
